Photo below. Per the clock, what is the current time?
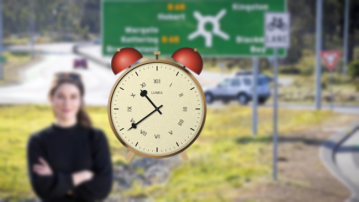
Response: 10:39
